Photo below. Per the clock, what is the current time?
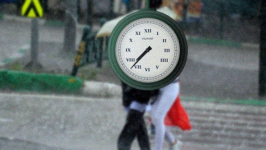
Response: 7:37
